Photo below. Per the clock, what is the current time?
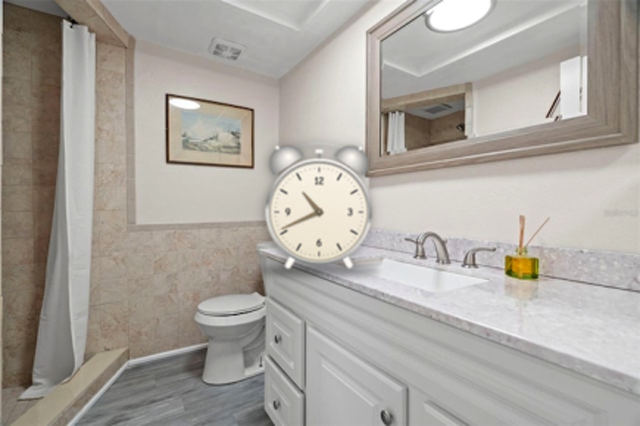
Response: 10:41
